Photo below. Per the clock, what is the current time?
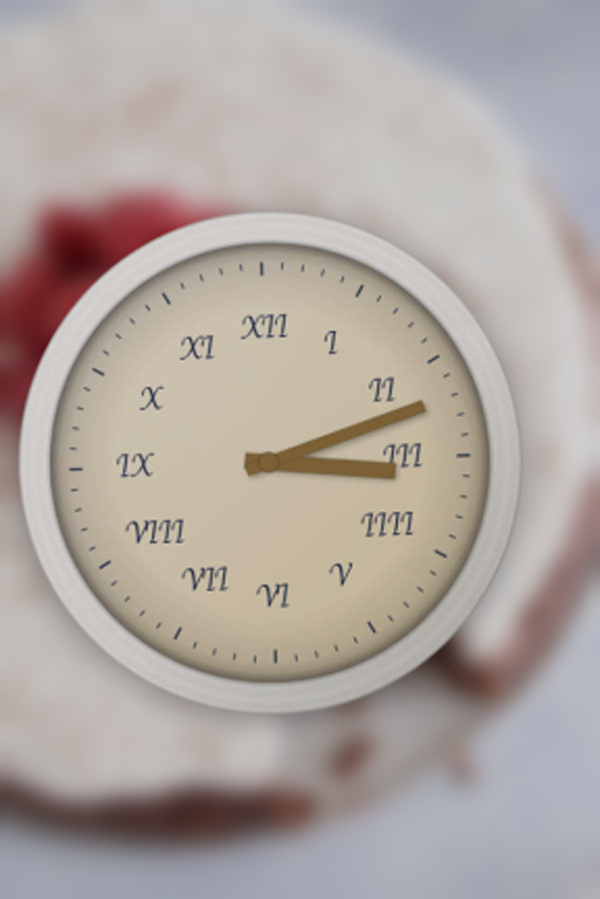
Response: 3:12
